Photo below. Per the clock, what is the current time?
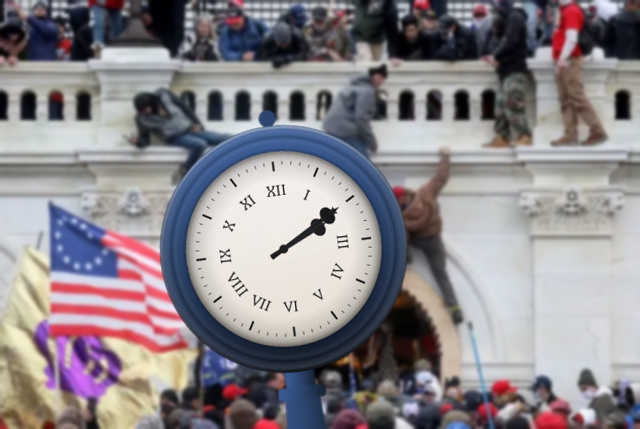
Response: 2:10
